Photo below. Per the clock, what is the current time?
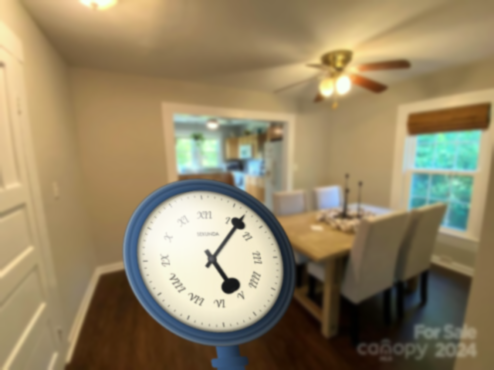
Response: 5:07
